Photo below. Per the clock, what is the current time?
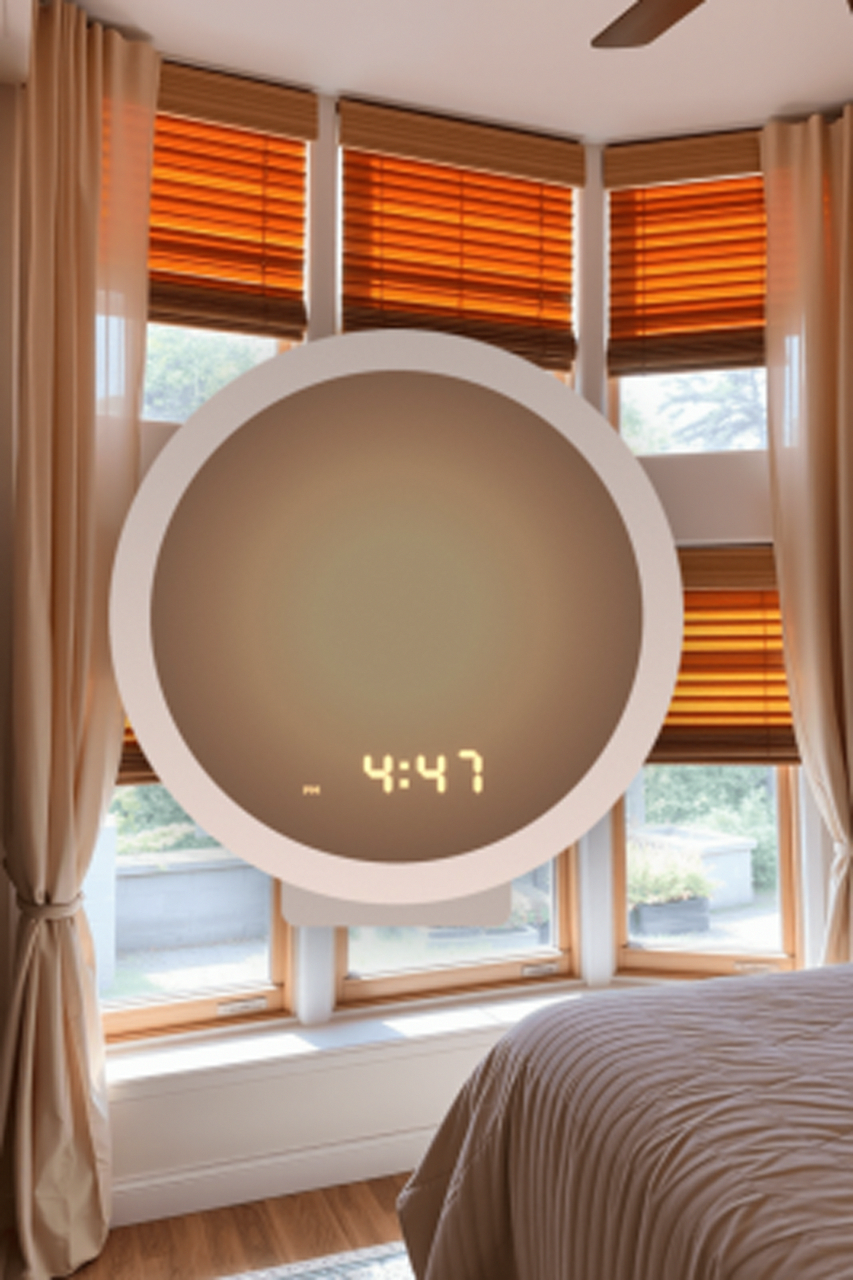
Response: 4:47
